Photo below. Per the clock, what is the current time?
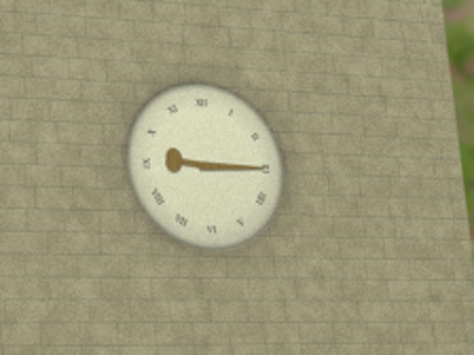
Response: 9:15
